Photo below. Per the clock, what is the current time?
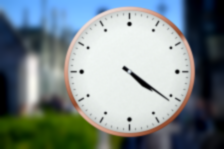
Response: 4:21
